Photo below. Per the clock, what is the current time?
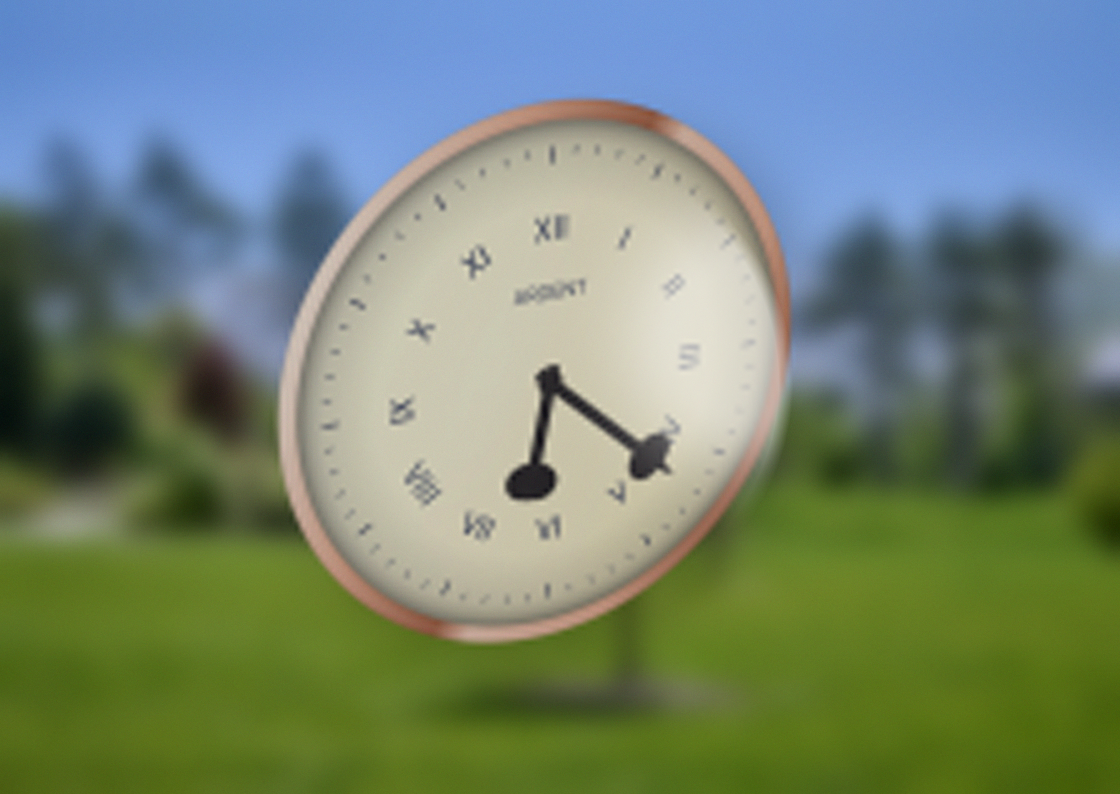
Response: 6:22
